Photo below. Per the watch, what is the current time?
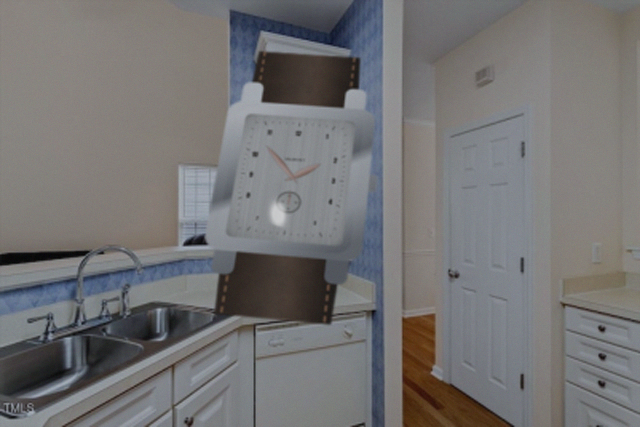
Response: 1:53
